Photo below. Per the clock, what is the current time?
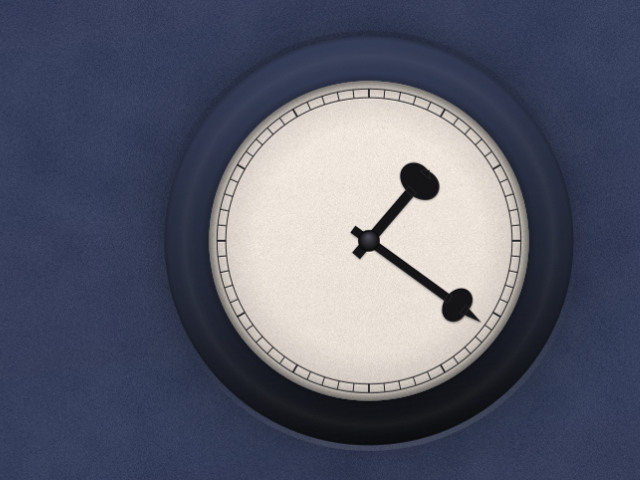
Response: 1:21
